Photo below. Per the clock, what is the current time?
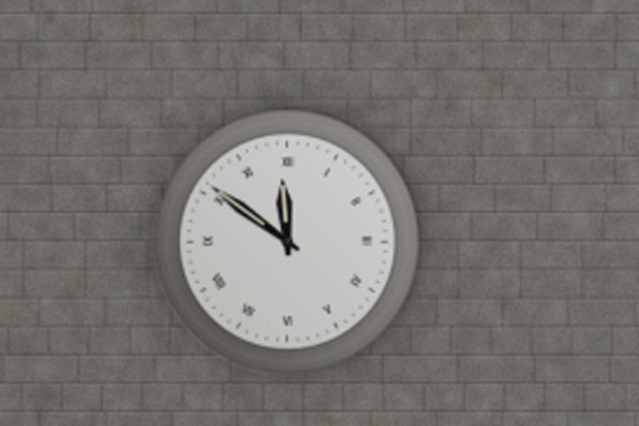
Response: 11:51
